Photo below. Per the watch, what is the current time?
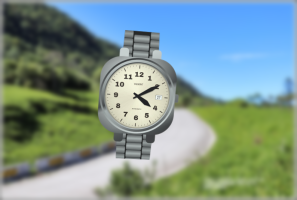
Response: 4:10
